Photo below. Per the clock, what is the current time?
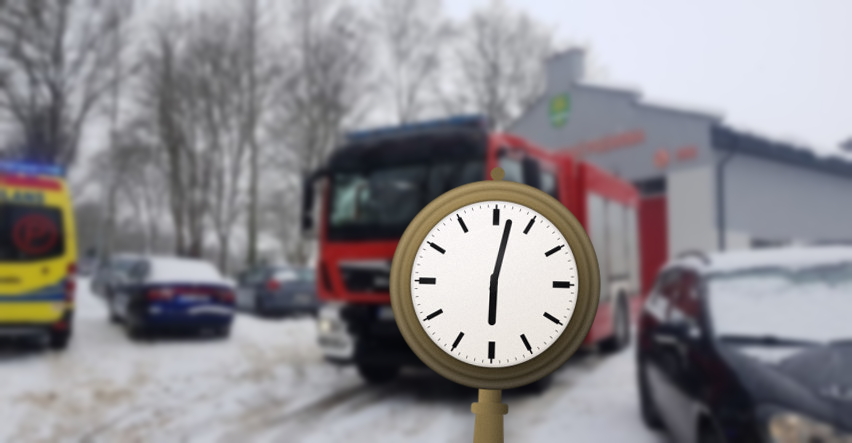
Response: 6:02
